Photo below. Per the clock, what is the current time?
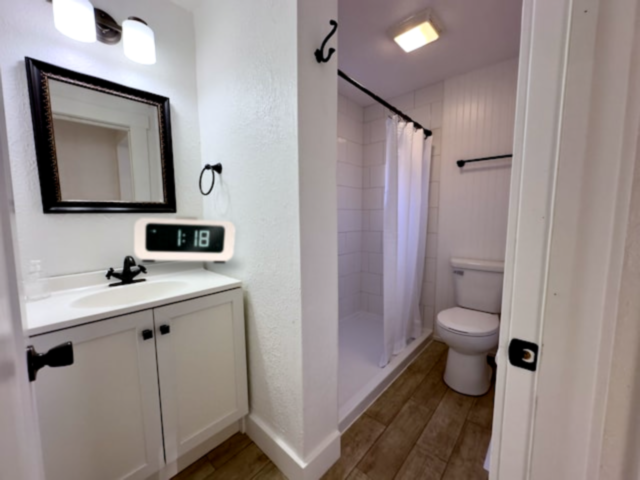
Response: 1:18
